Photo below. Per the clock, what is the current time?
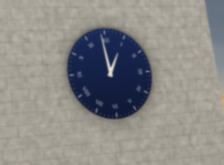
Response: 12:59
